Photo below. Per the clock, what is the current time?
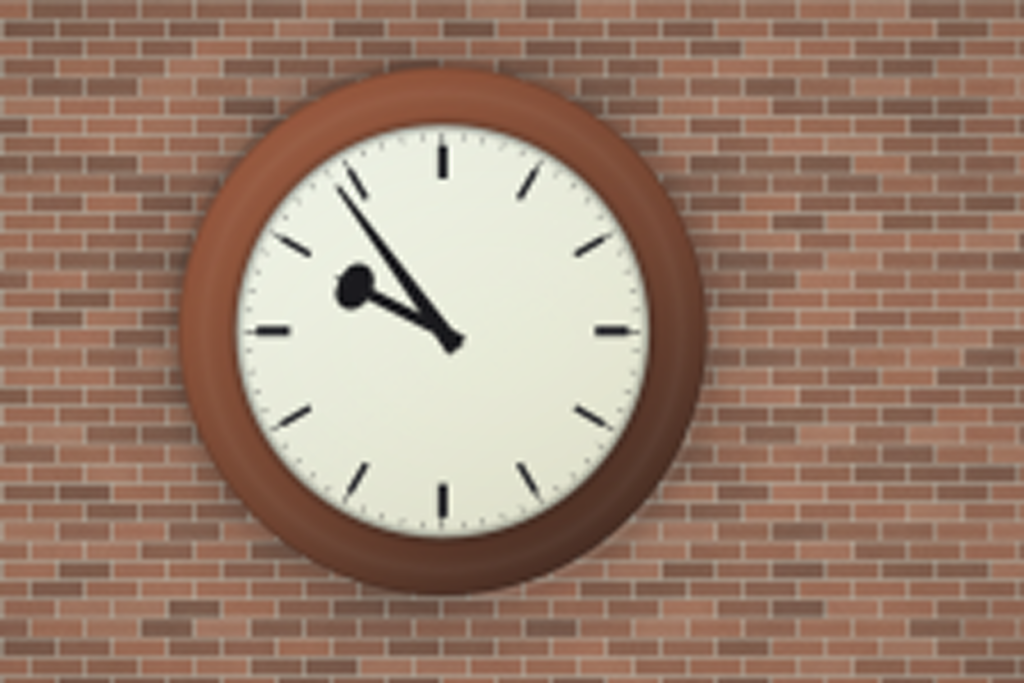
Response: 9:54
